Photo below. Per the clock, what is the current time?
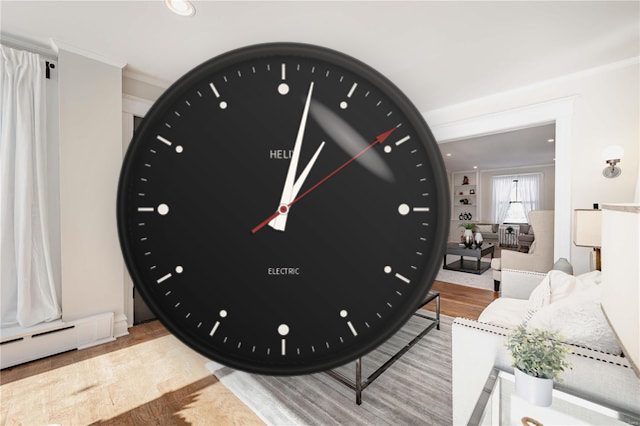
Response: 1:02:09
